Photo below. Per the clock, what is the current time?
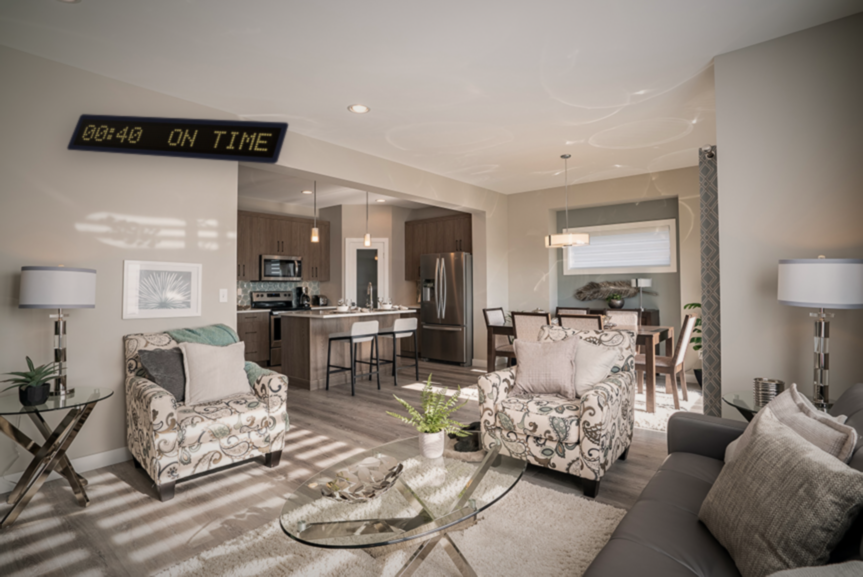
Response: 0:40
